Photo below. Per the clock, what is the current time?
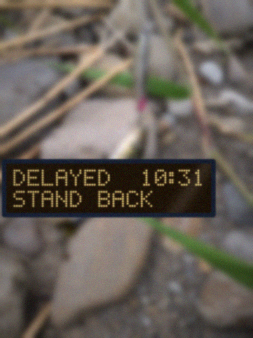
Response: 10:31
